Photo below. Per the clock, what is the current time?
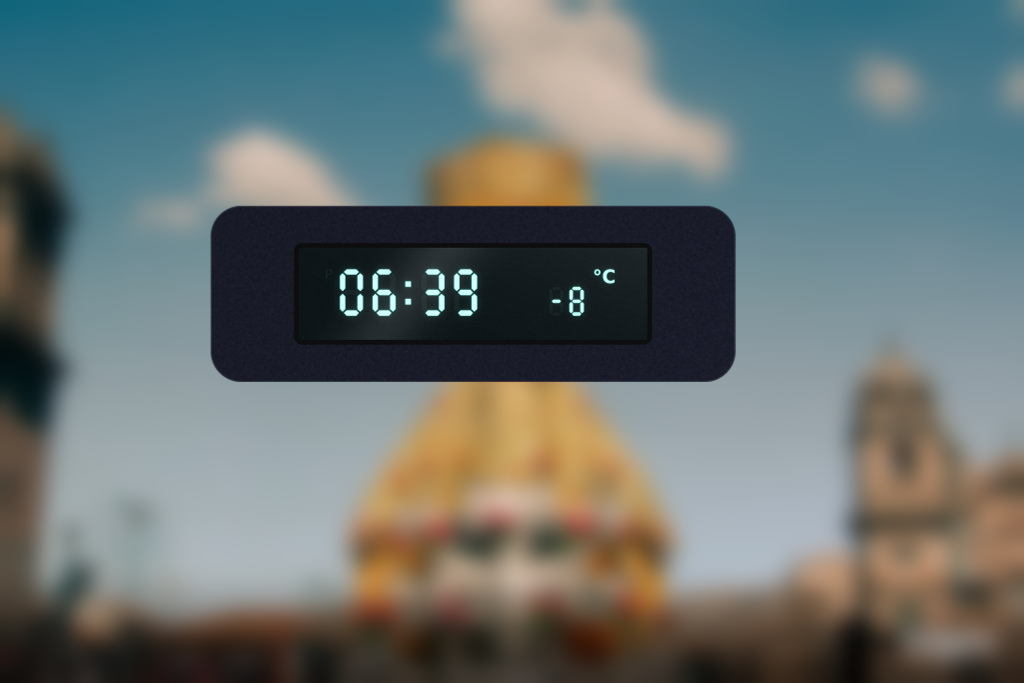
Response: 6:39
